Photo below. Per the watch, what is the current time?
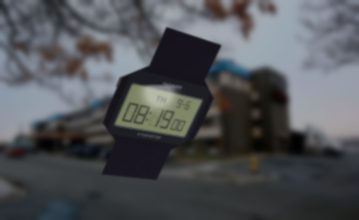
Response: 8:19:00
